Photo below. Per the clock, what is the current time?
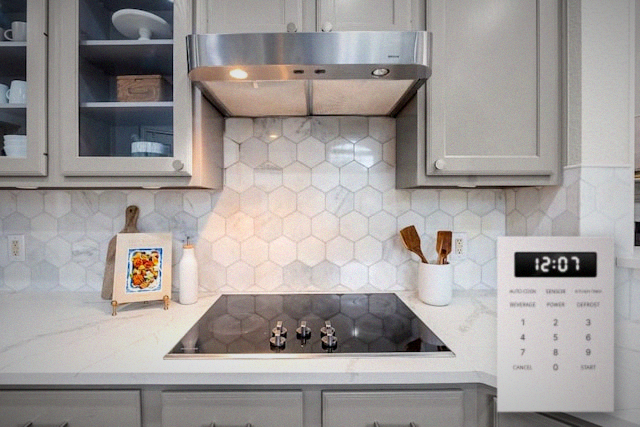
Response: 12:07
